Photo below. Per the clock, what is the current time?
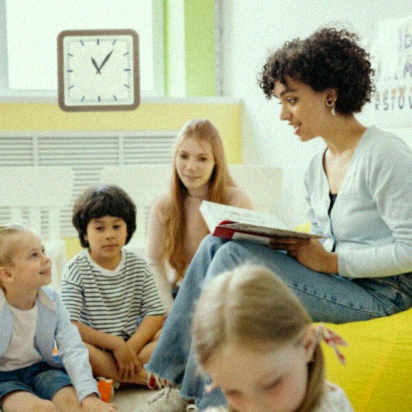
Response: 11:06
